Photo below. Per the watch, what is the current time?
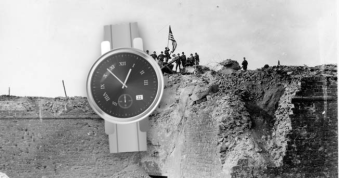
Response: 12:53
